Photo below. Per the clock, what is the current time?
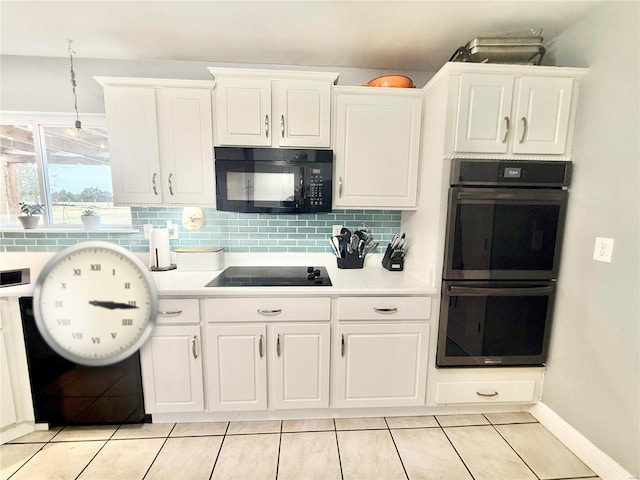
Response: 3:16
